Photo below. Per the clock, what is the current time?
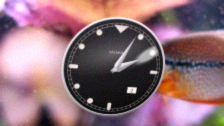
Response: 2:04
